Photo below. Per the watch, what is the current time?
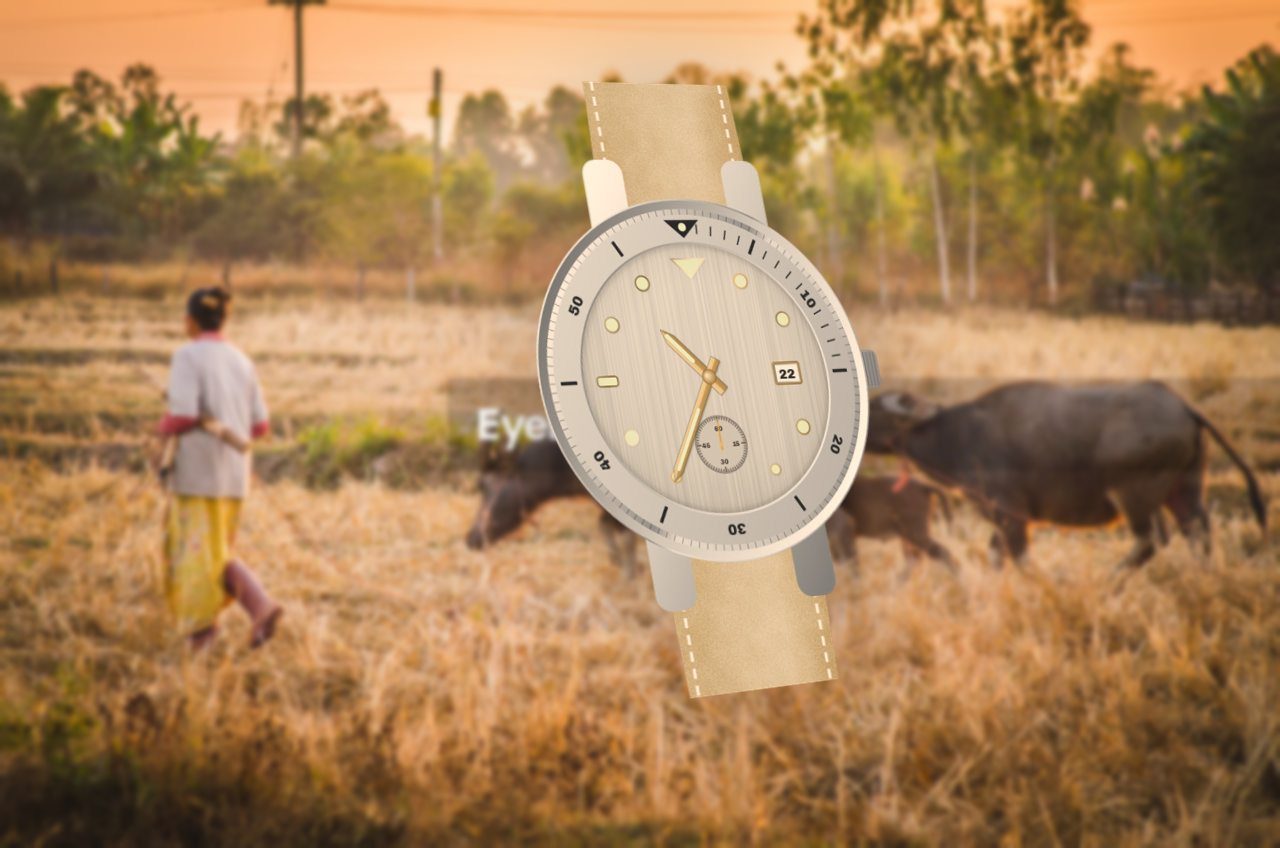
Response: 10:35
